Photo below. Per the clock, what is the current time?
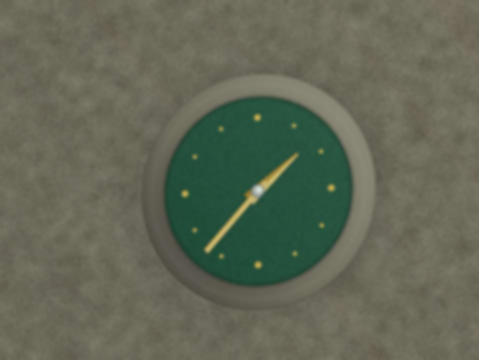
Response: 1:37
